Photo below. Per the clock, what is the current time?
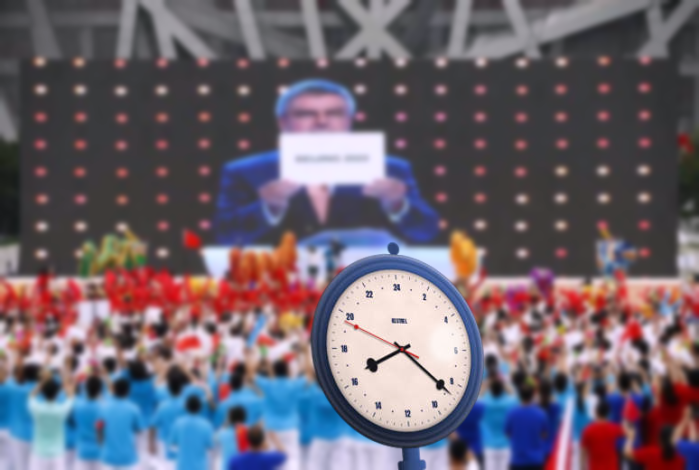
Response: 16:21:49
